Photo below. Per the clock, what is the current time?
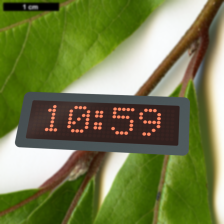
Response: 10:59
